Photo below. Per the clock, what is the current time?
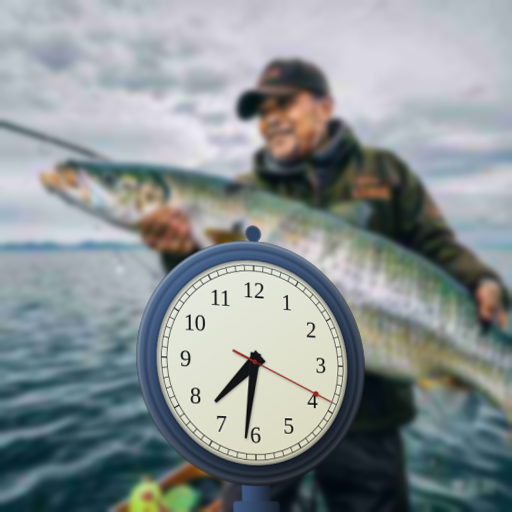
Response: 7:31:19
